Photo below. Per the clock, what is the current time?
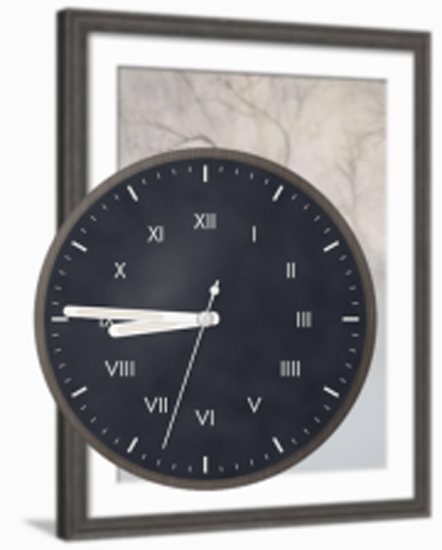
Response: 8:45:33
